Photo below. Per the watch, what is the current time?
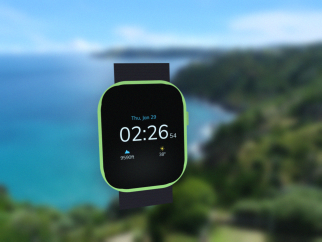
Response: 2:26
